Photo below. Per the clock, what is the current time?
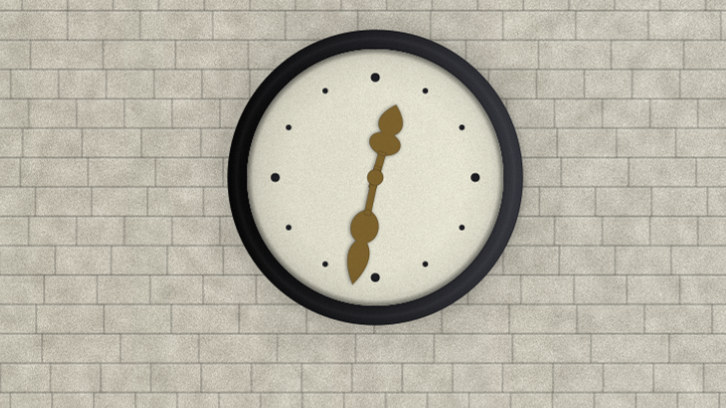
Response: 12:32
